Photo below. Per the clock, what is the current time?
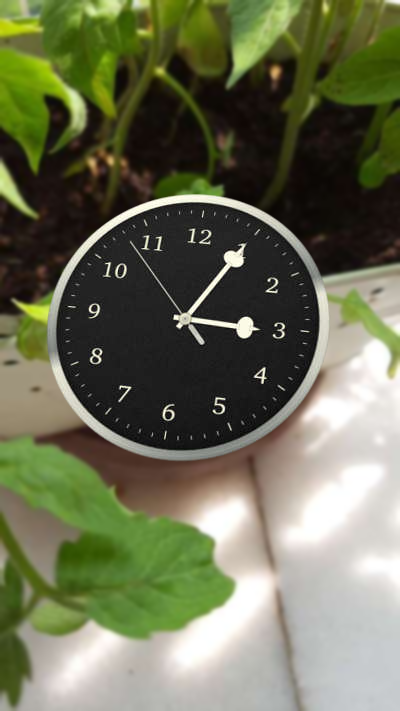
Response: 3:04:53
